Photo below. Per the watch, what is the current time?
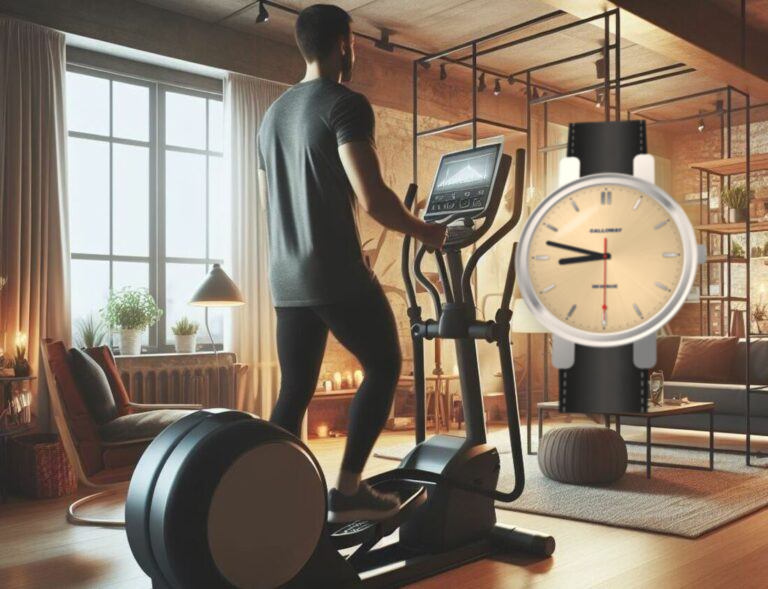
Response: 8:47:30
